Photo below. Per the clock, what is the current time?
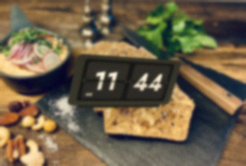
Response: 11:44
